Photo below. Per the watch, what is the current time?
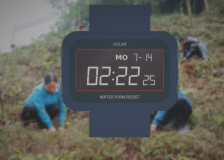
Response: 2:22:25
